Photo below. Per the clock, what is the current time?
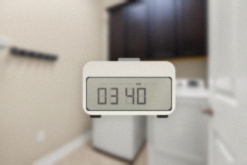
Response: 3:40
